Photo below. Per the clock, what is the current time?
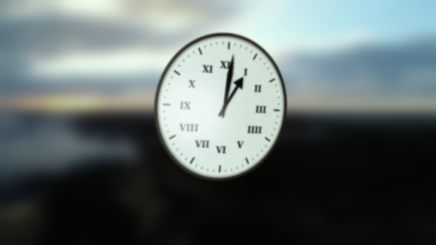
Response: 1:01
